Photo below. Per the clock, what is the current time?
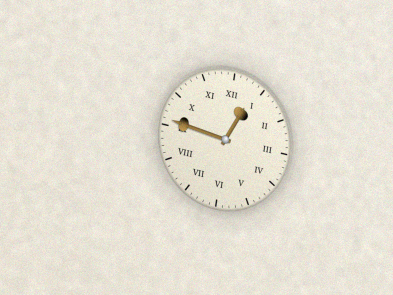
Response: 12:46
